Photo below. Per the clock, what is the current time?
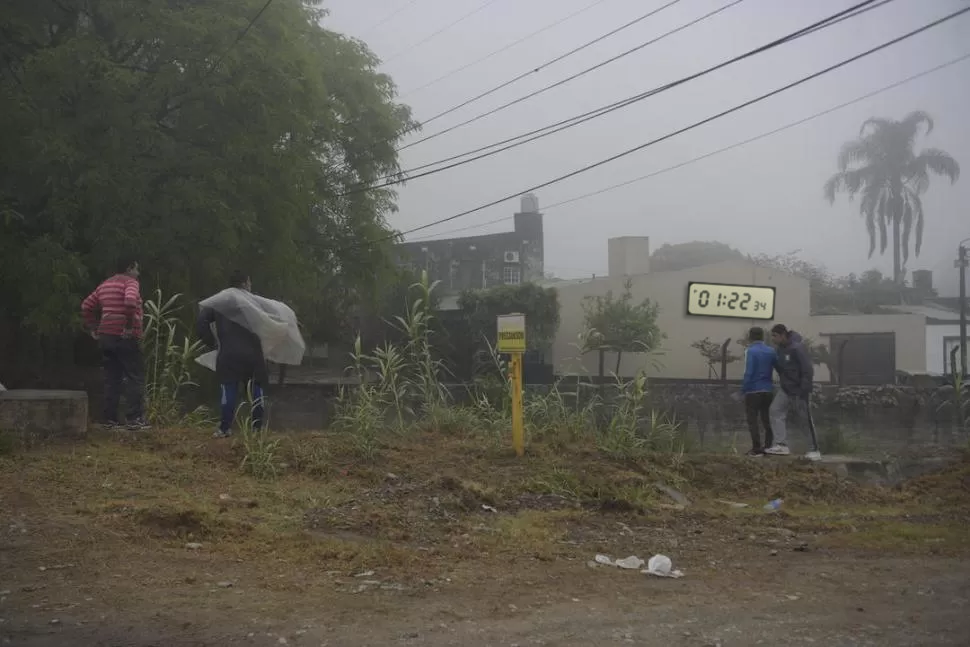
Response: 1:22:34
